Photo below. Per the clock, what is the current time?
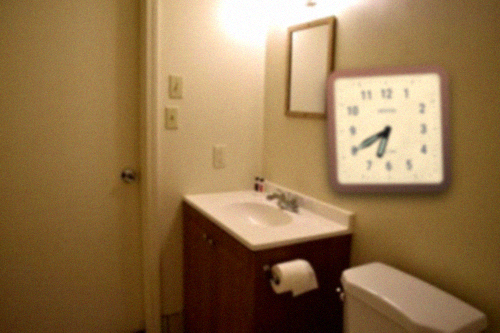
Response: 6:40
